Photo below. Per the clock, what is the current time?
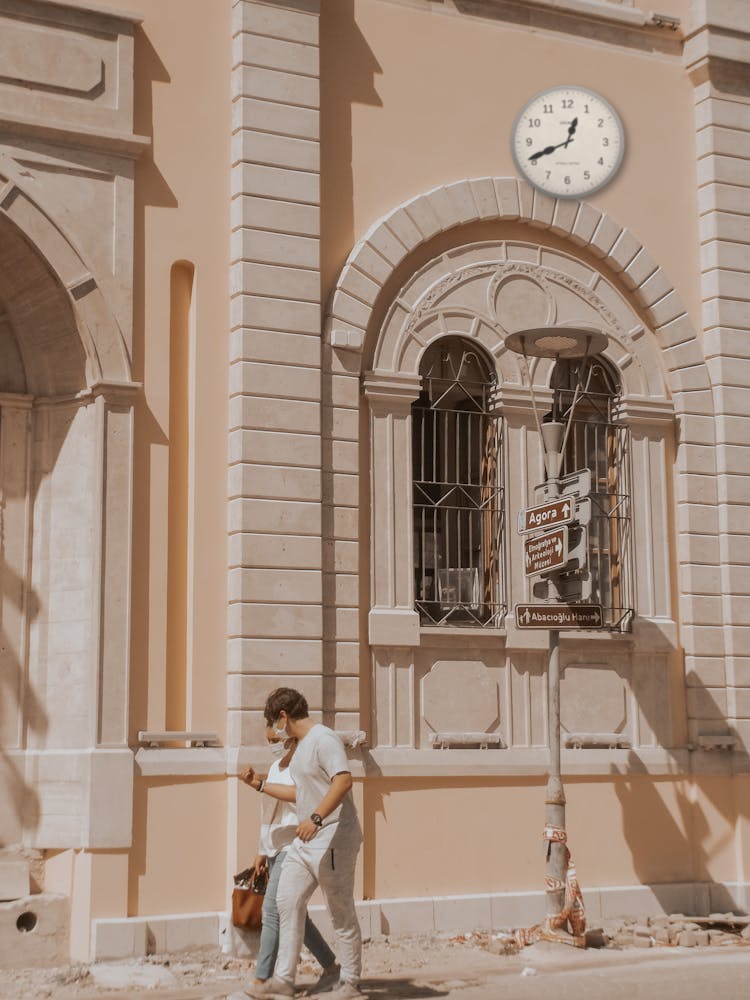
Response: 12:41
